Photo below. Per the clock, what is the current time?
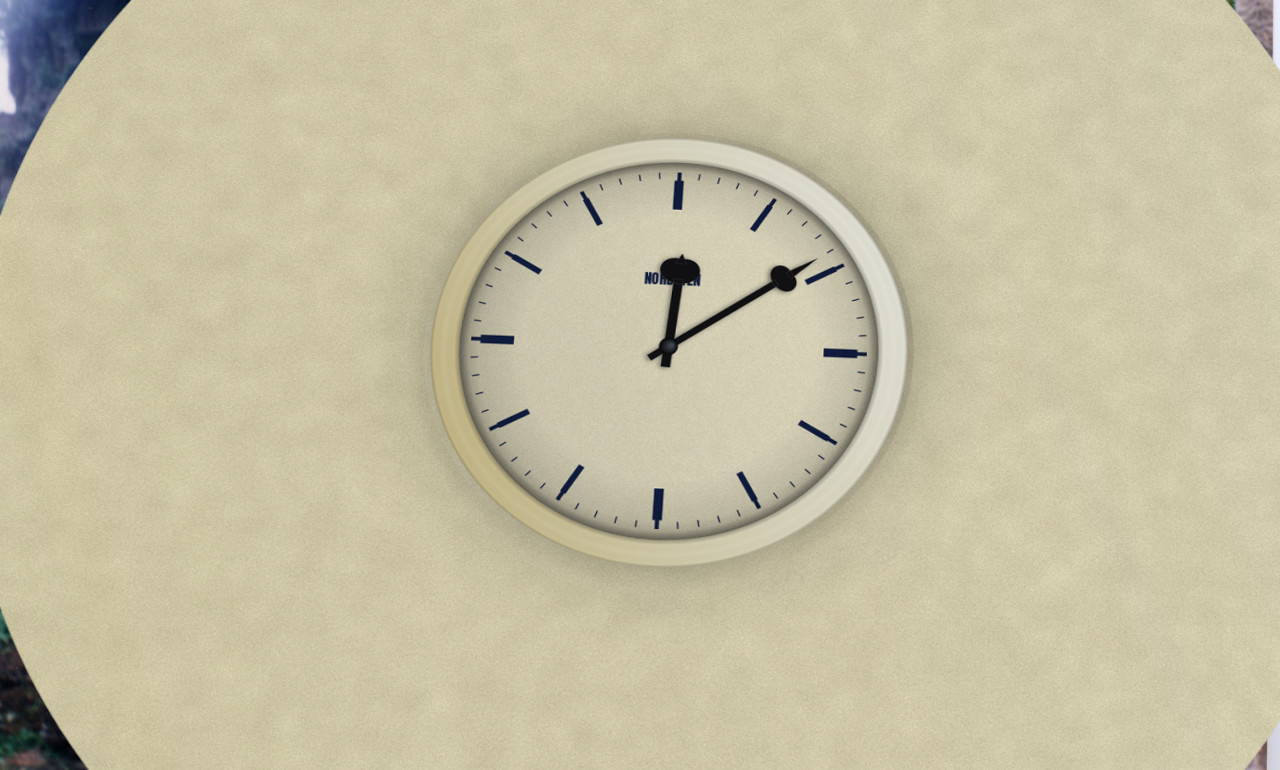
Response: 12:09
